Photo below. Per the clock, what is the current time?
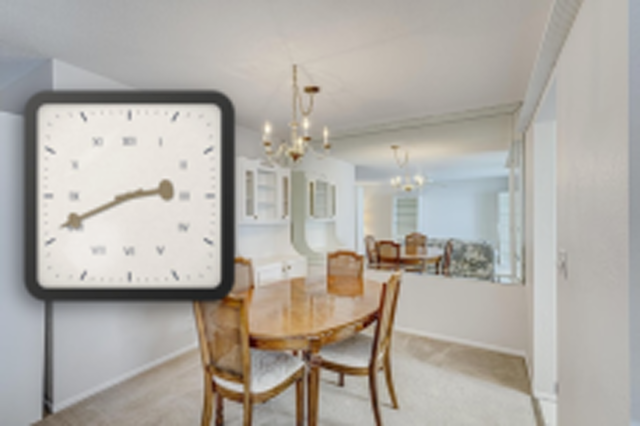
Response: 2:41
